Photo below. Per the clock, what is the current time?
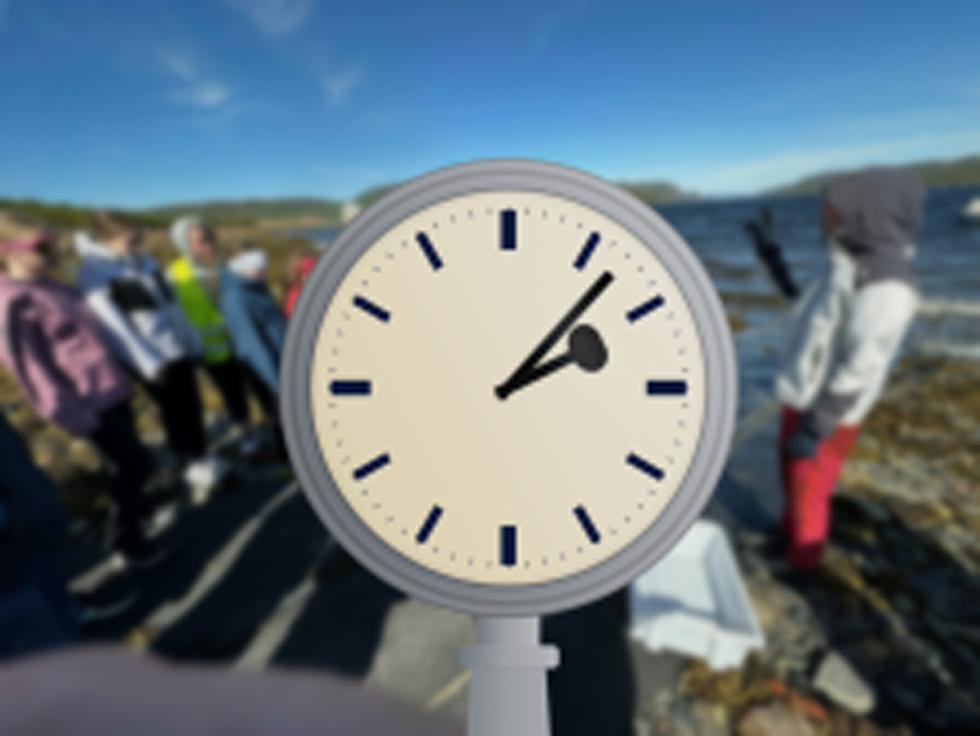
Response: 2:07
